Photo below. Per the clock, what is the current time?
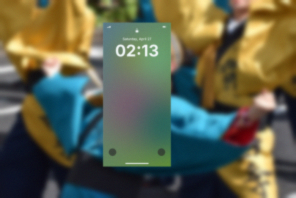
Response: 2:13
